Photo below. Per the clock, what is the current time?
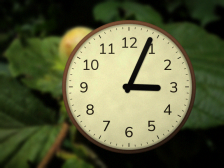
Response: 3:04
